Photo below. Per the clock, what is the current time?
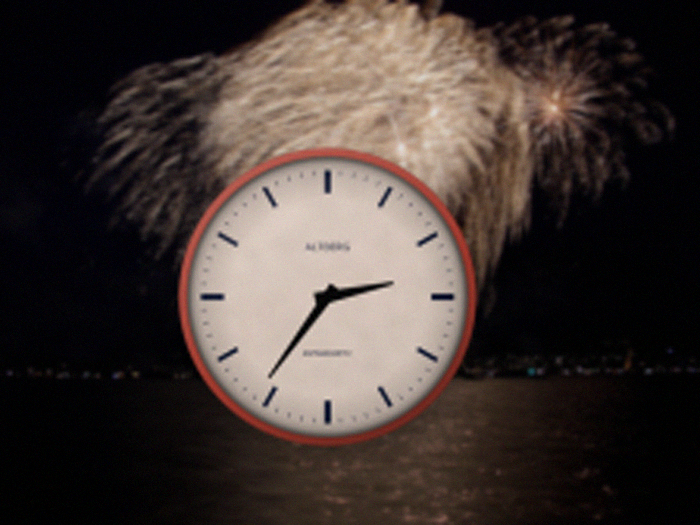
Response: 2:36
